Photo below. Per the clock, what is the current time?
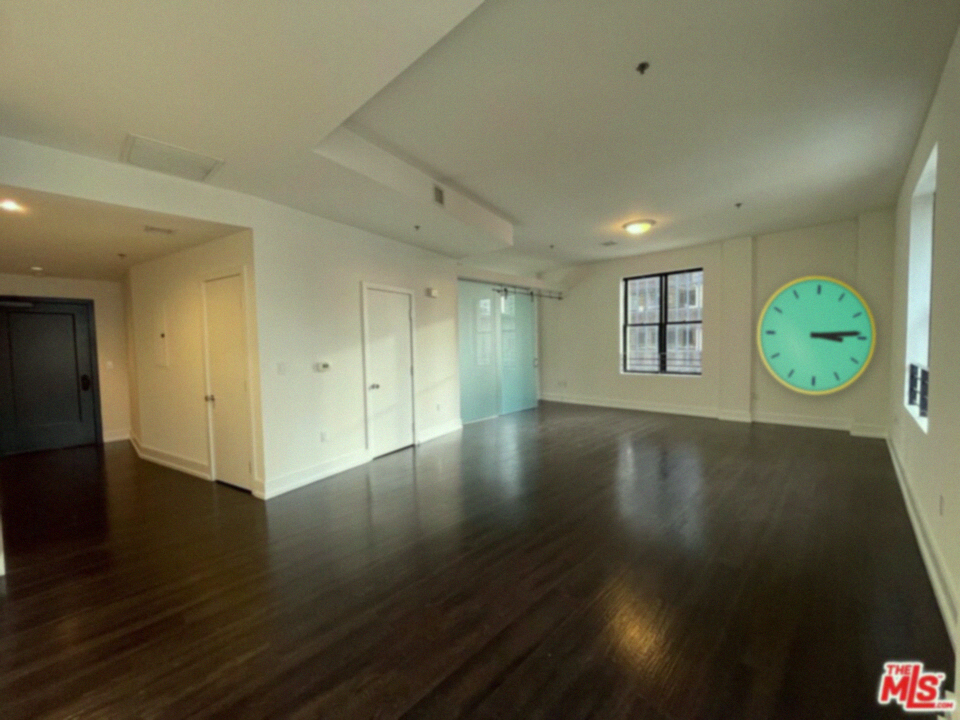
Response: 3:14
